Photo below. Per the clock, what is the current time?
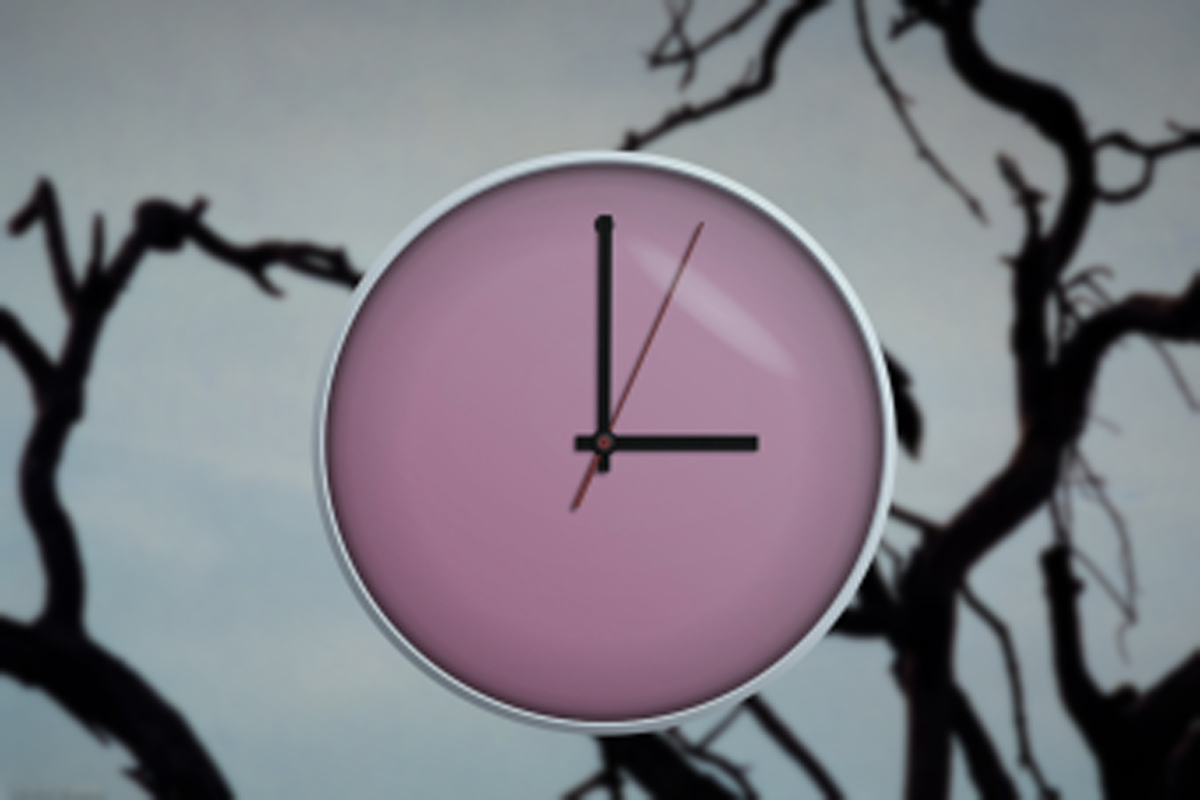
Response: 3:00:04
